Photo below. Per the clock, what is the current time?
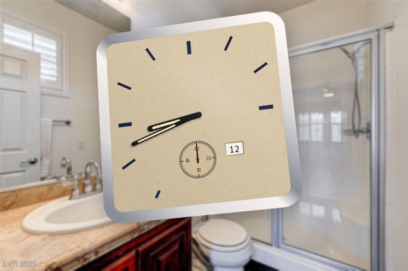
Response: 8:42
